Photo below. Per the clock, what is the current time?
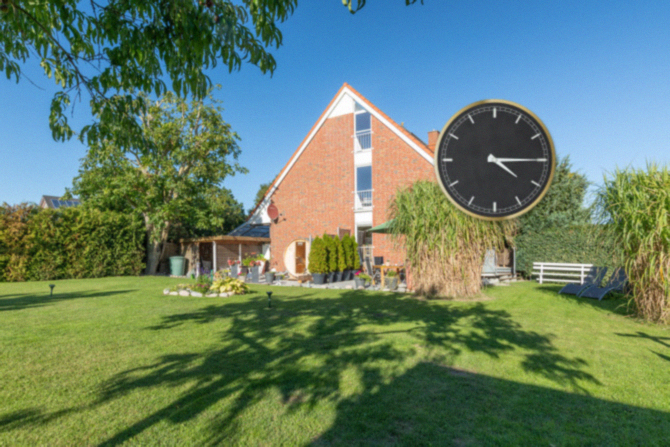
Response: 4:15
